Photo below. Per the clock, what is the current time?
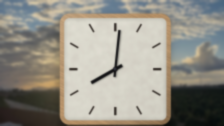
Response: 8:01
